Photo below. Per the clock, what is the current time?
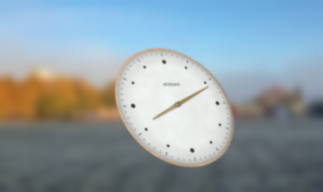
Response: 8:11
